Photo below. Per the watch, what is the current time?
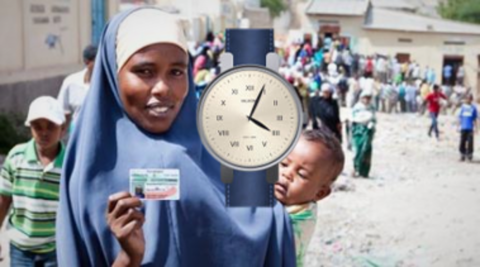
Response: 4:04
